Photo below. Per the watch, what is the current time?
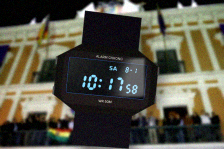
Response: 10:17:58
